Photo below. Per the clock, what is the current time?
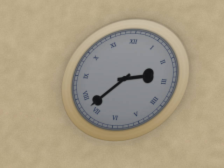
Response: 2:37
